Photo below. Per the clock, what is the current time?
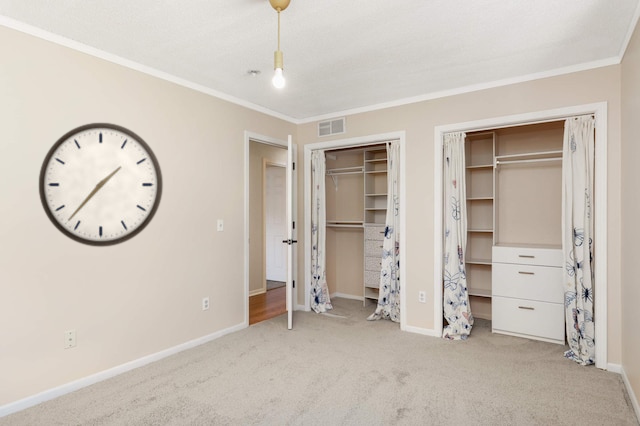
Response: 1:37
